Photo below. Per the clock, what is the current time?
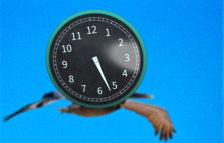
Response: 5:27
